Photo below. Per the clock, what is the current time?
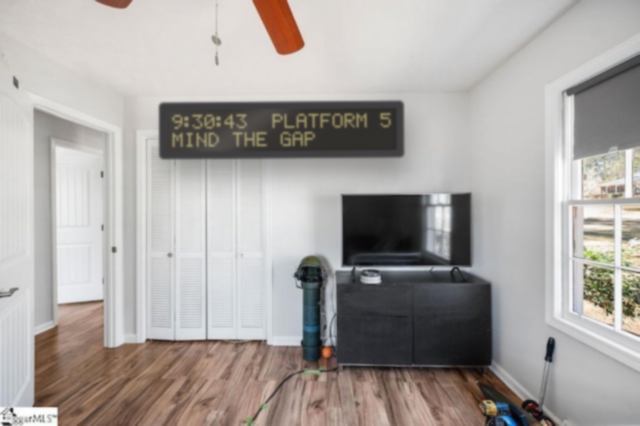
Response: 9:30:43
